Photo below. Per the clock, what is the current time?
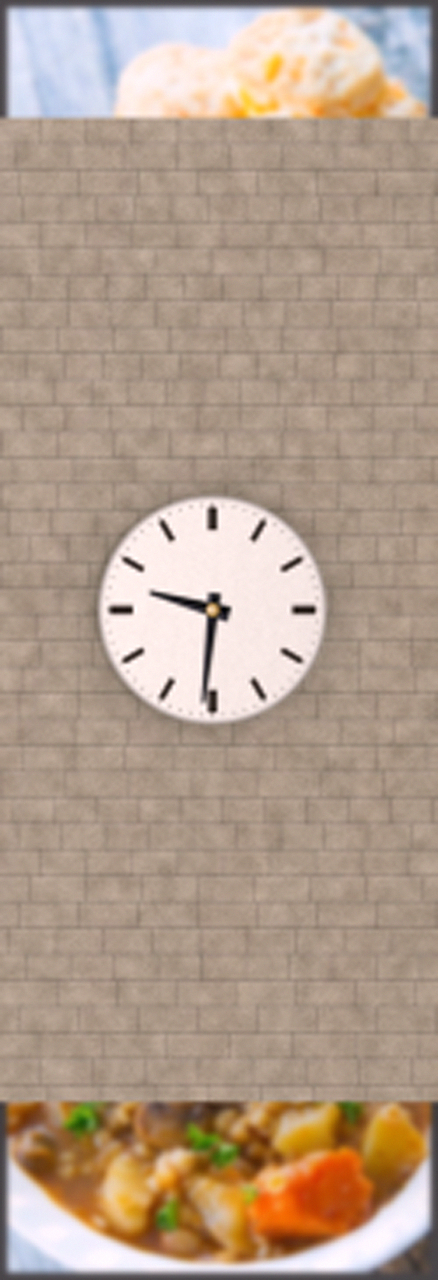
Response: 9:31
